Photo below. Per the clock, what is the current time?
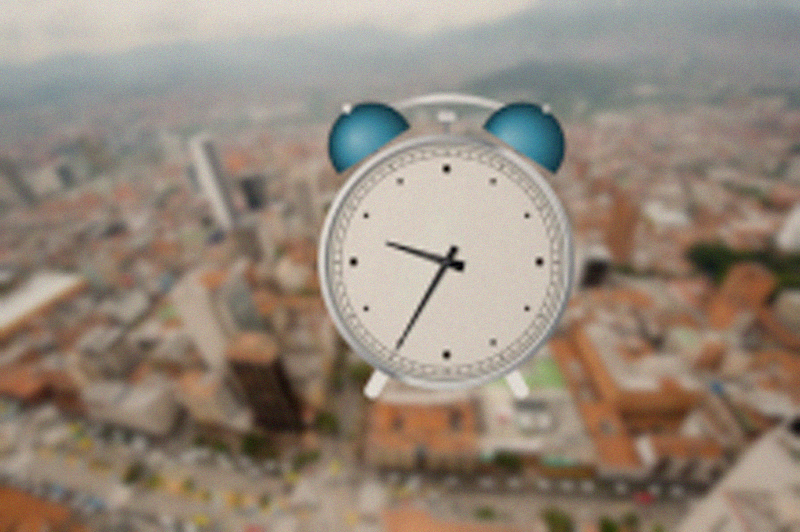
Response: 9:35
